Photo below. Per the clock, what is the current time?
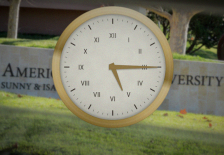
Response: 5:15
